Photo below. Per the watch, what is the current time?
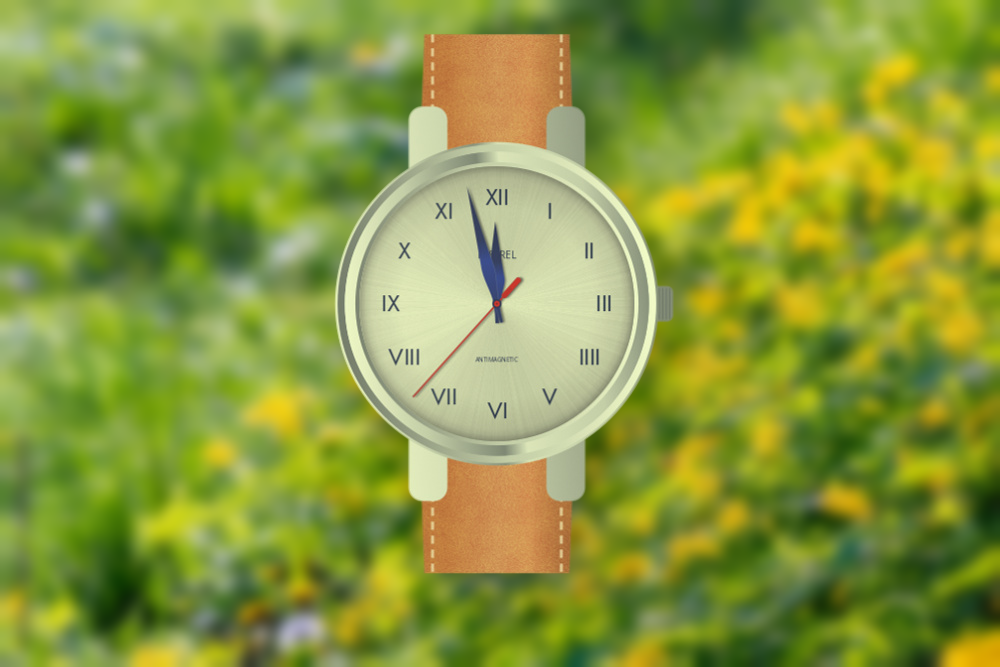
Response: 11:57:37
